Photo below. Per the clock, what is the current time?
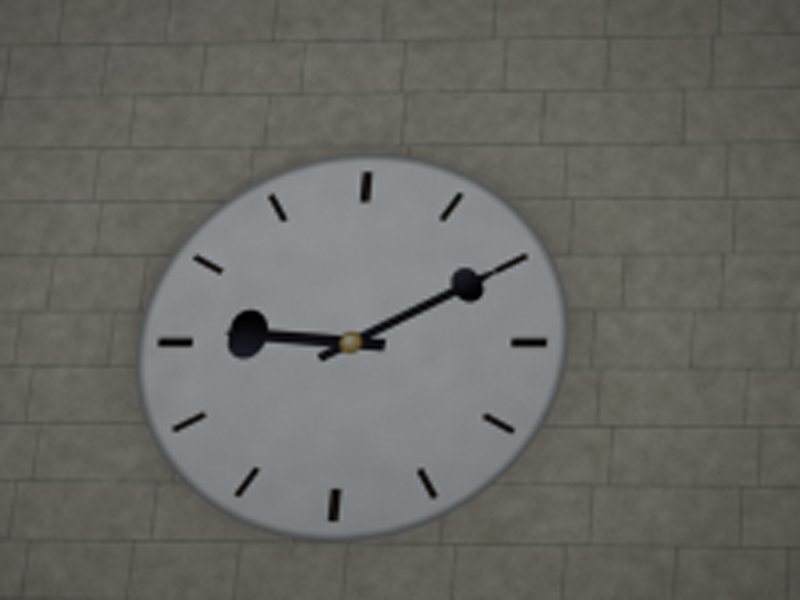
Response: 9:10
